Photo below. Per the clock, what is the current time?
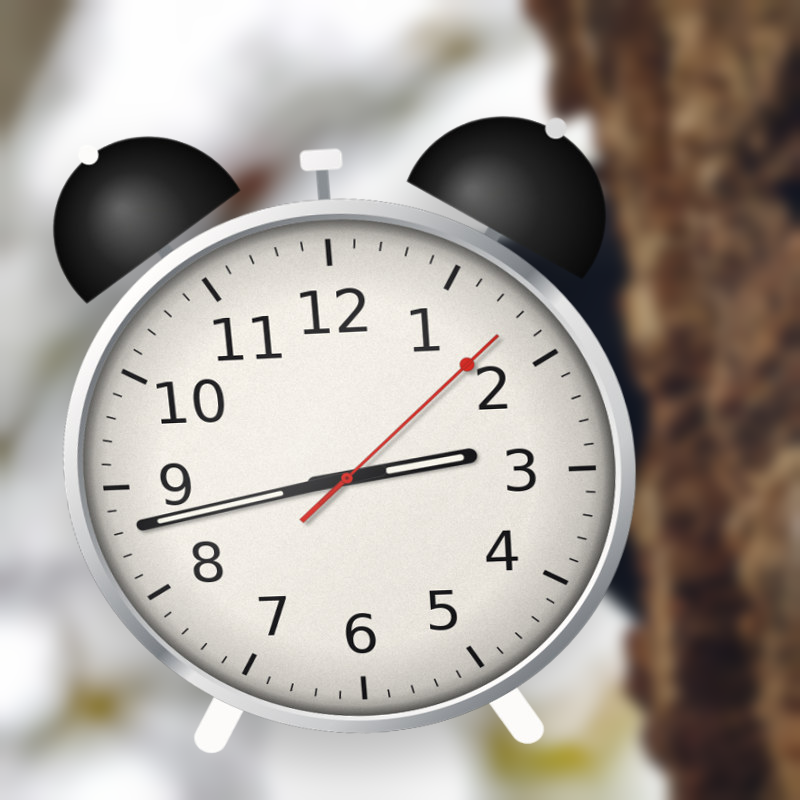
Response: 2:43:08
